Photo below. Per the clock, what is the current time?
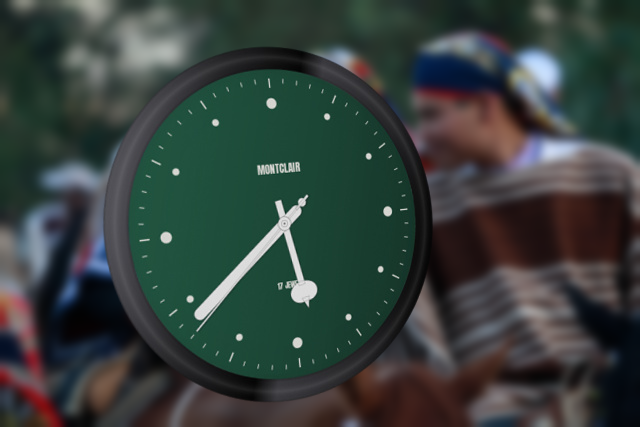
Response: 5:38:38
